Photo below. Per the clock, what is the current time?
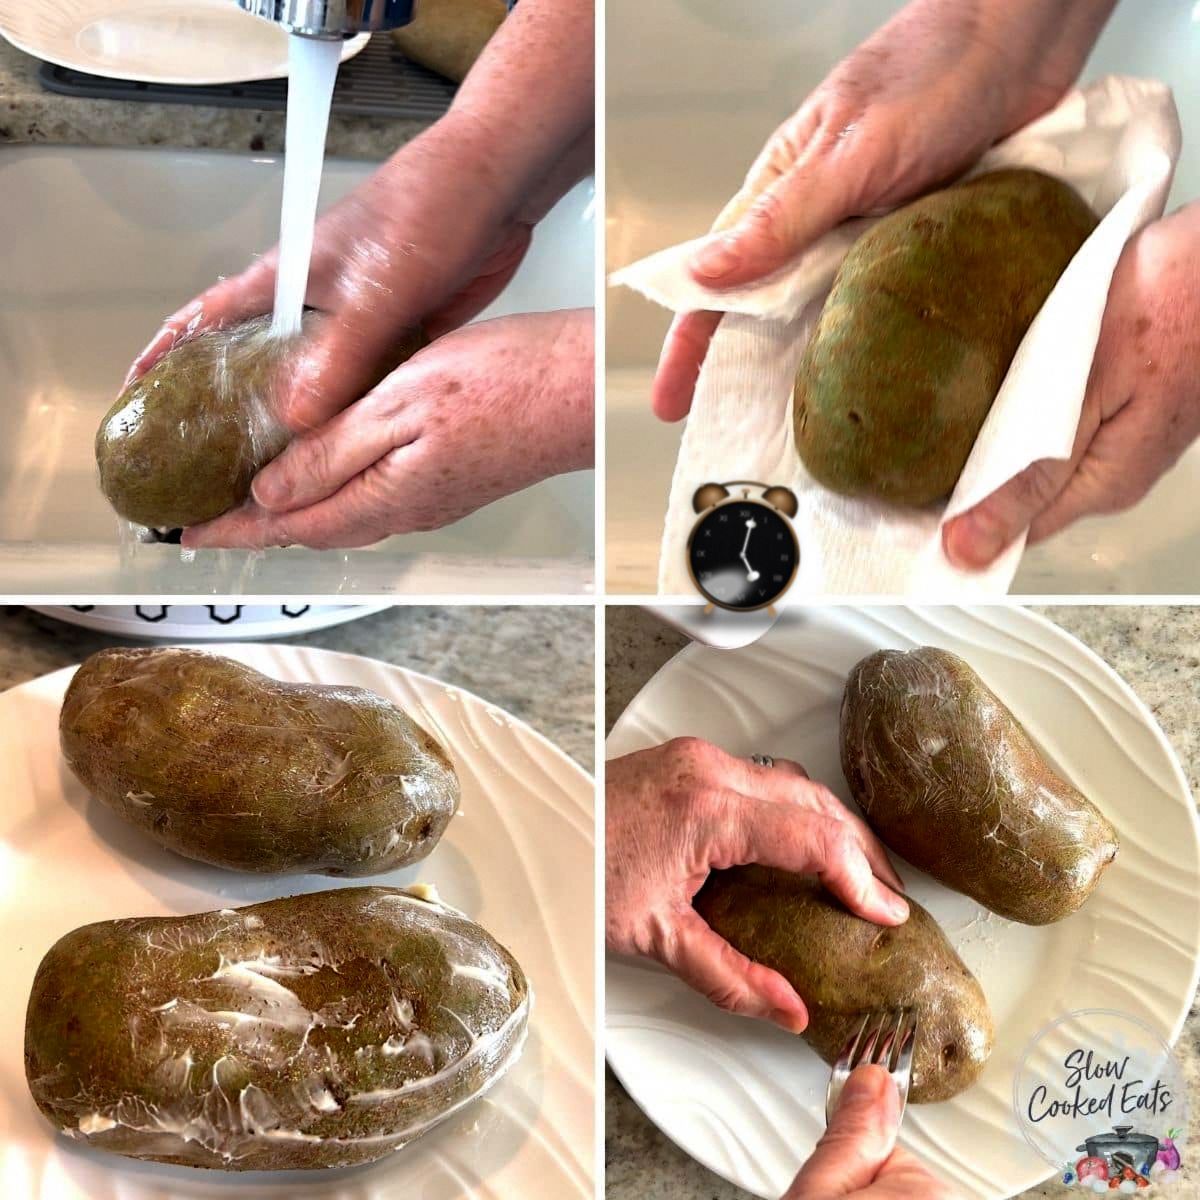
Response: 5:02
